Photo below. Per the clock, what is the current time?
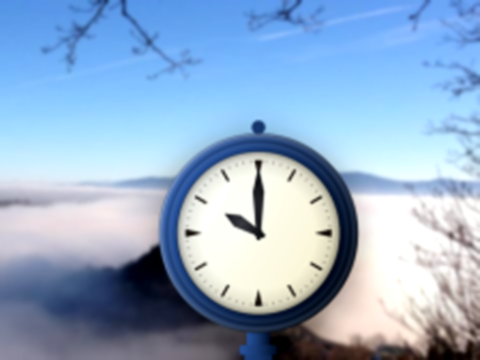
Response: 10:00
